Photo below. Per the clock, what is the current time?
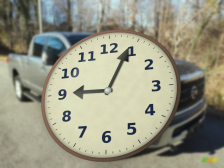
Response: 9:04
